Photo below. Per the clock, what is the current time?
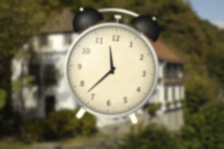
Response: 11:37
